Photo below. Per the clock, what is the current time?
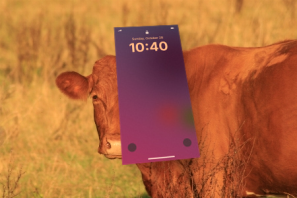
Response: 10:40
